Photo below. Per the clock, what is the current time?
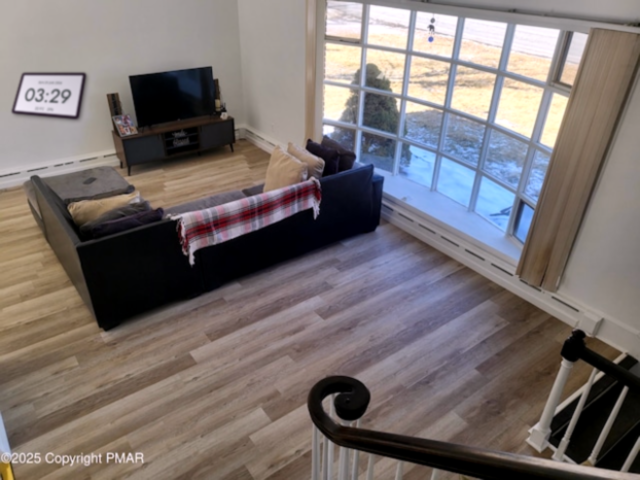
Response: 3:29
